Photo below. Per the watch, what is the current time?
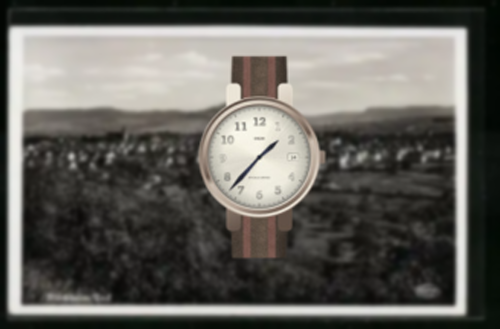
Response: 1:37
